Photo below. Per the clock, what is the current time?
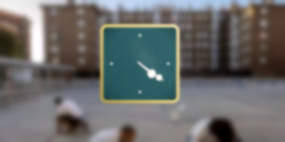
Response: 4:21
